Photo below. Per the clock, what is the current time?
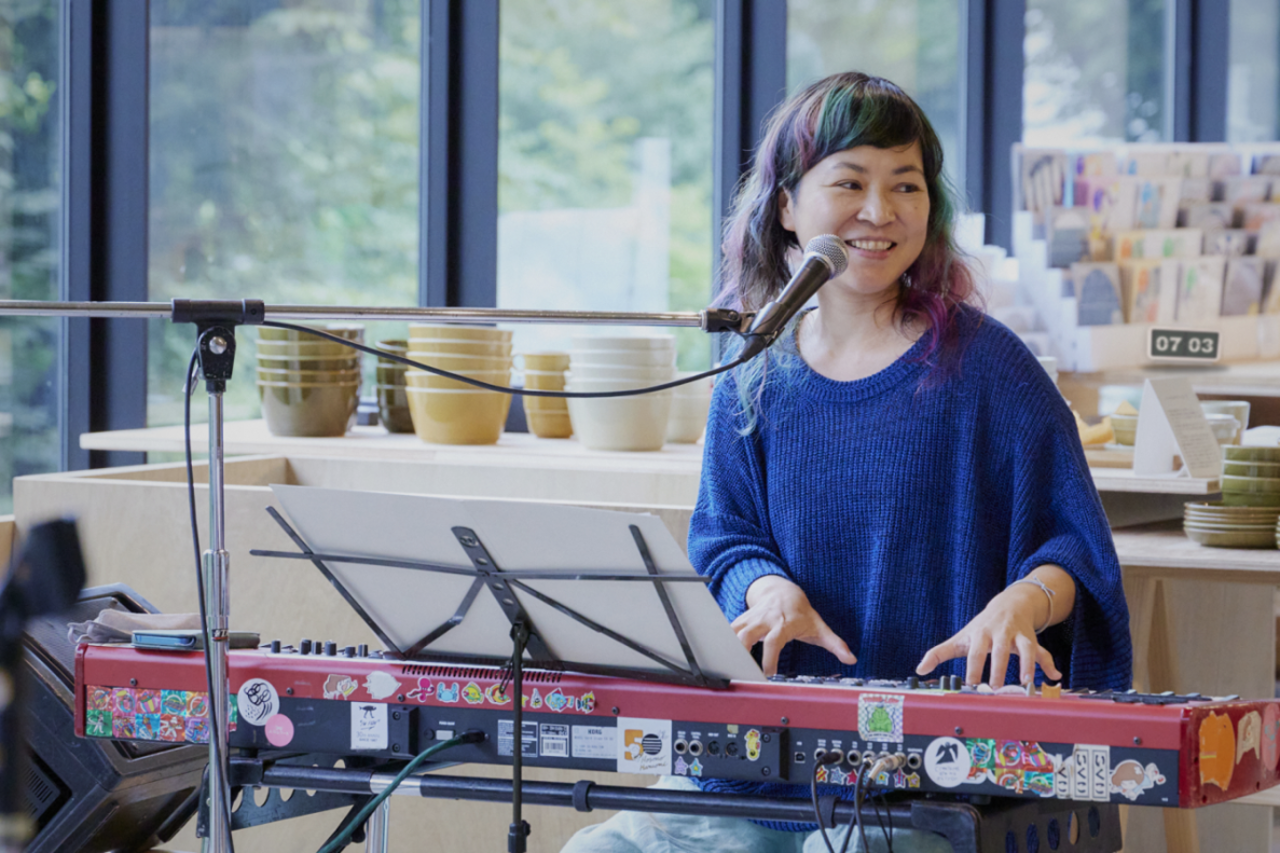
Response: 7:03
